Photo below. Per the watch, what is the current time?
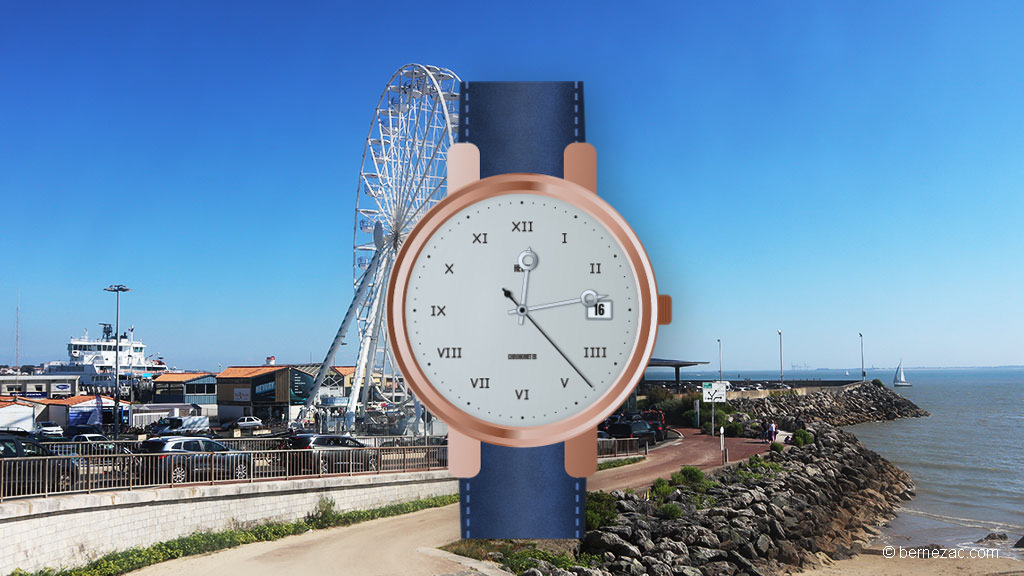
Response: 12:13:23
